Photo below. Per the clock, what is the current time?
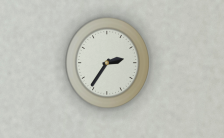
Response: 2:36
